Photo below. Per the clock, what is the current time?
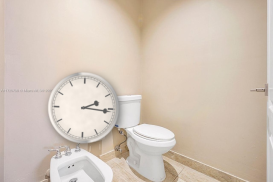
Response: 2:16
